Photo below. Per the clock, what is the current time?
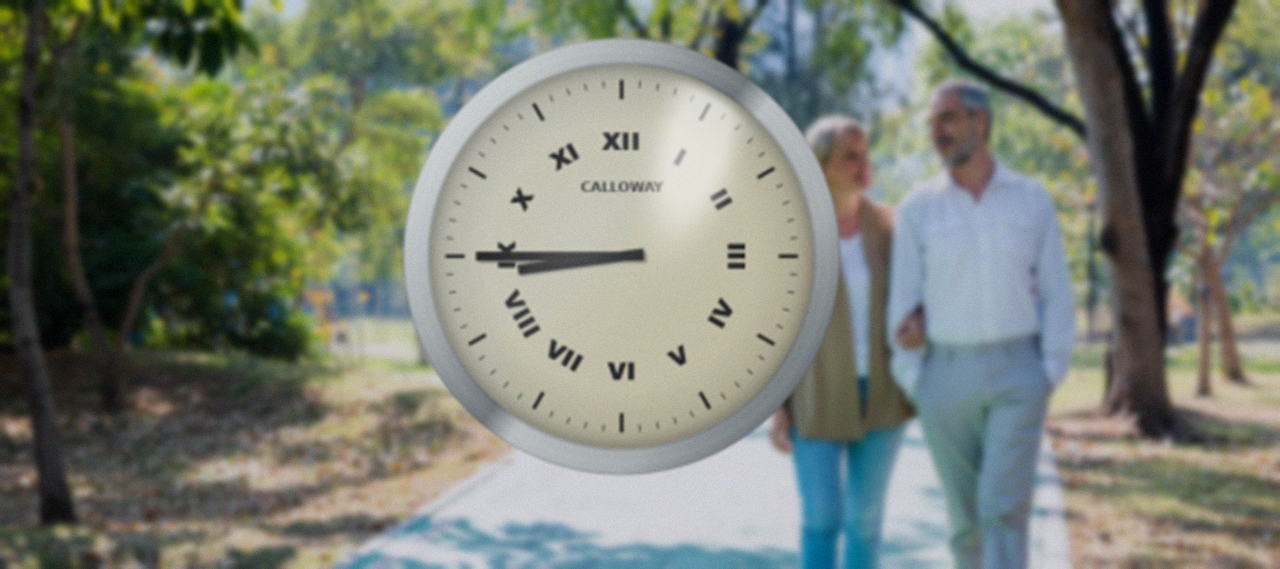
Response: 8:45
